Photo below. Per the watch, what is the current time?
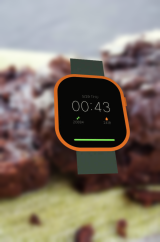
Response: 0:43
